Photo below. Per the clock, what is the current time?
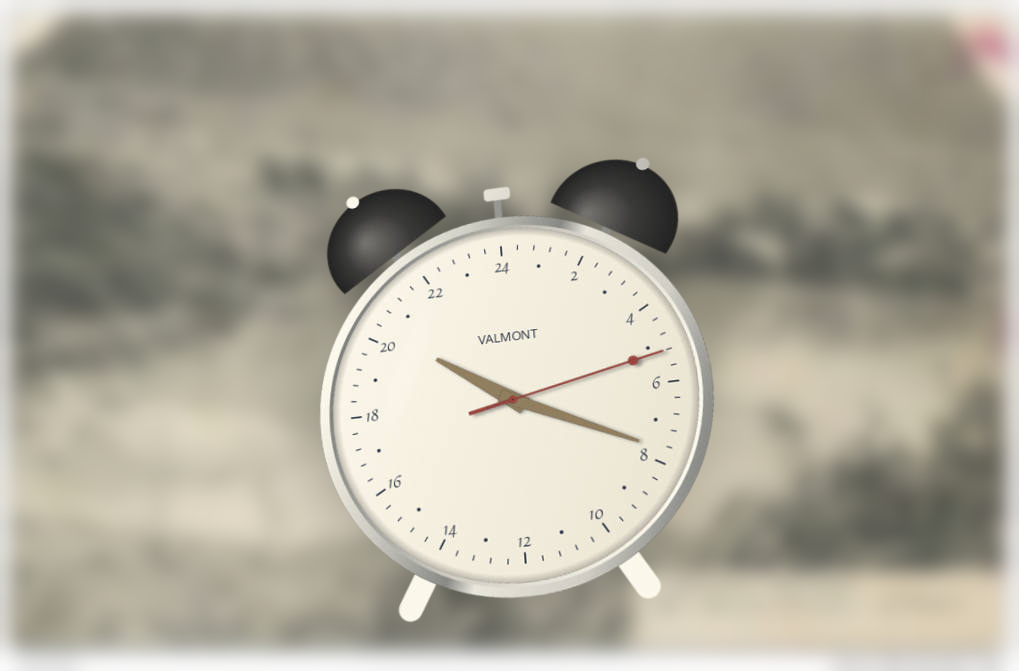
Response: 20:19:13
